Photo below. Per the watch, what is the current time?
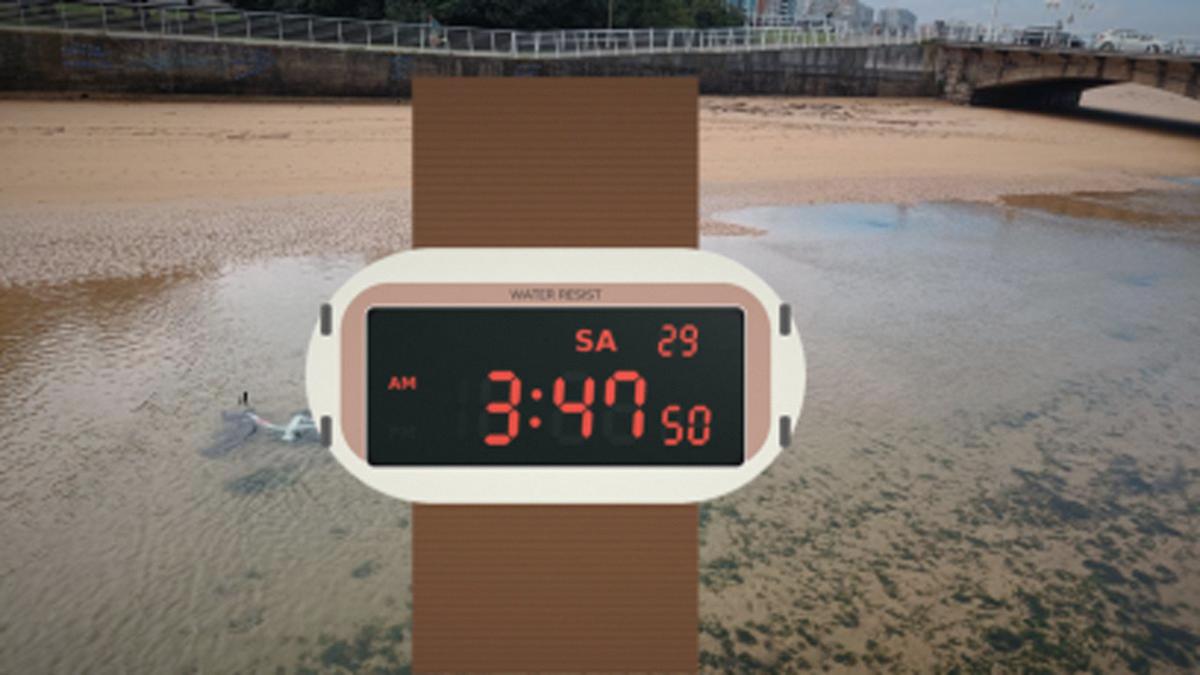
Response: 3:47:50
